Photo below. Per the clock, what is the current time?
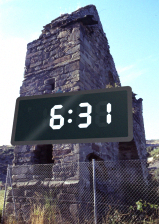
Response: 6:31
